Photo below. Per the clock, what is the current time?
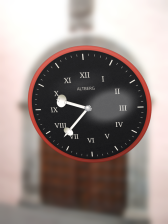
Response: 9:37
